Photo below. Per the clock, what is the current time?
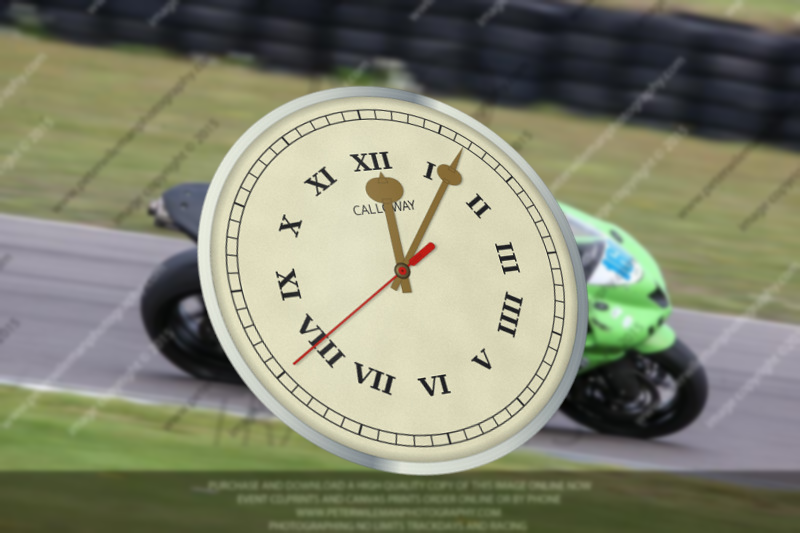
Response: 12:06:40
